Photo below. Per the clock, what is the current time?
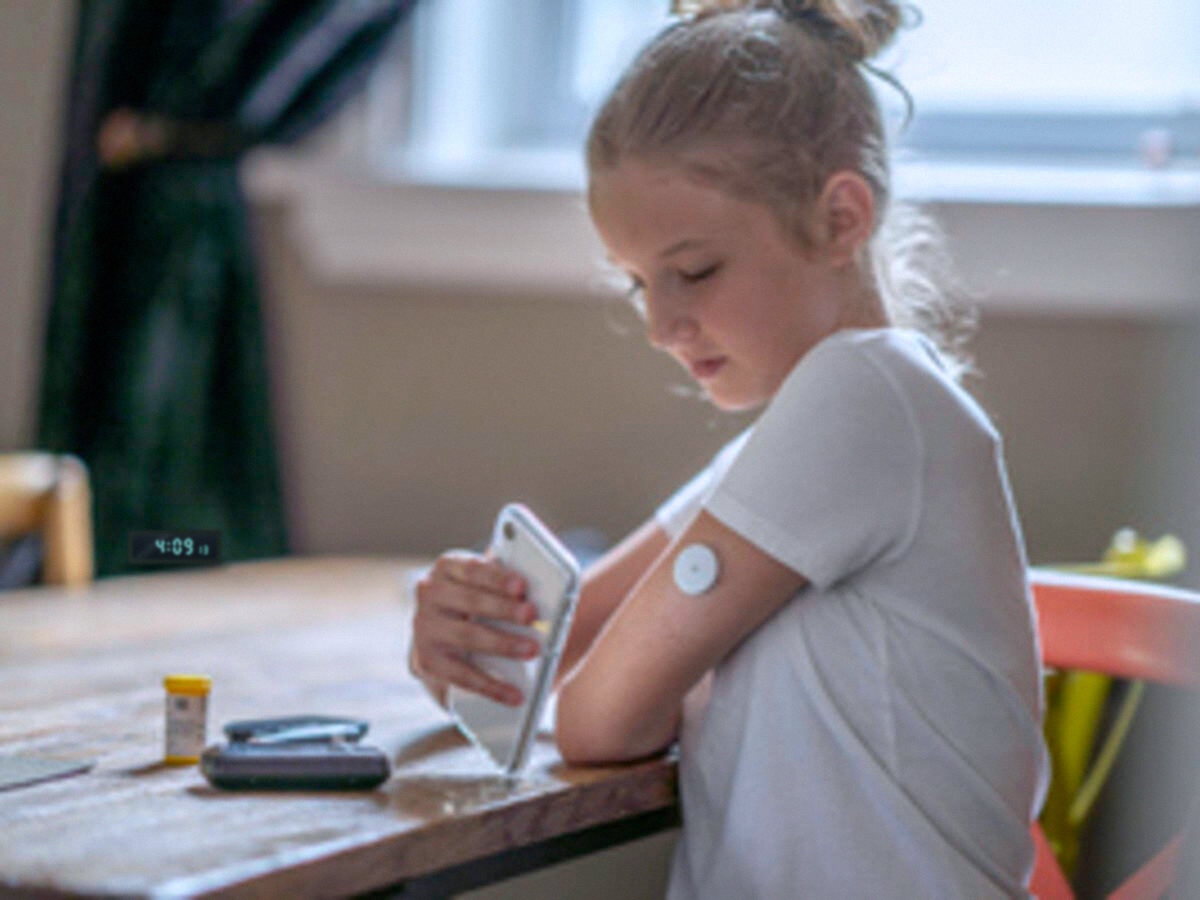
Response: 4:09
